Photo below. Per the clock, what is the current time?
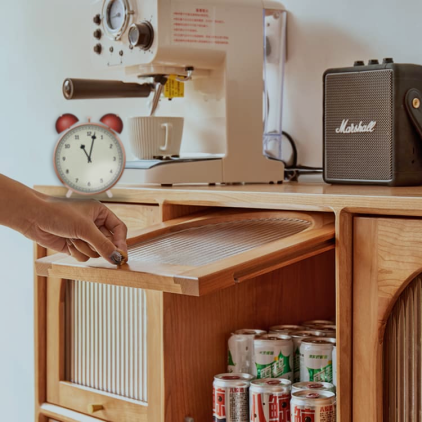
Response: 11:02
